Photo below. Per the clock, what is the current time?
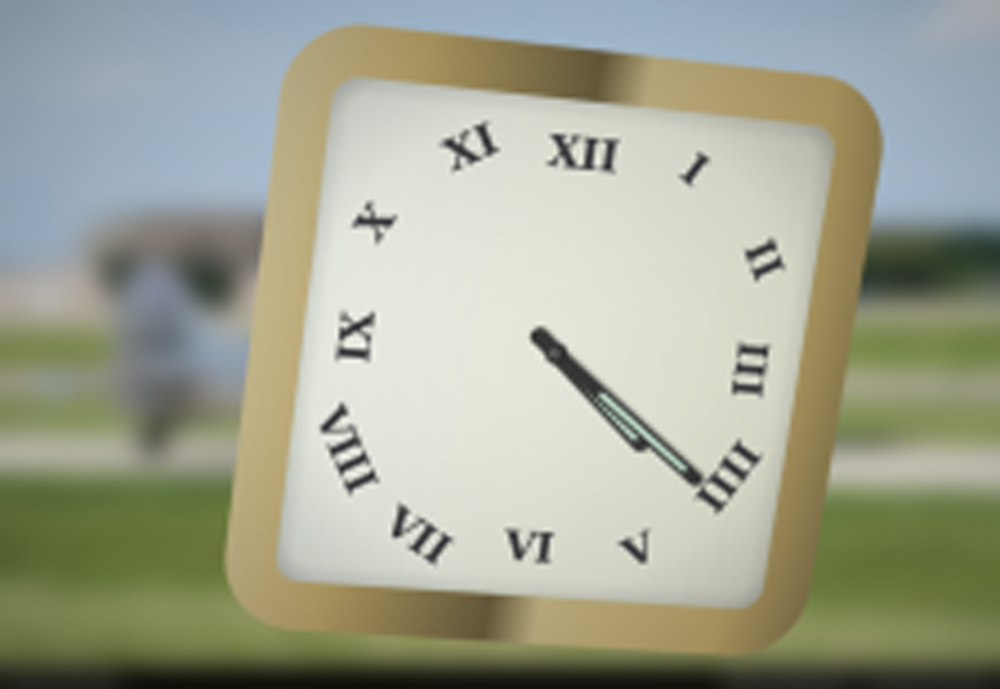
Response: 4:21
